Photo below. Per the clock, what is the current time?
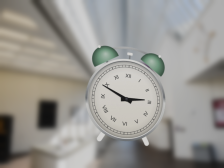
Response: 2:49
